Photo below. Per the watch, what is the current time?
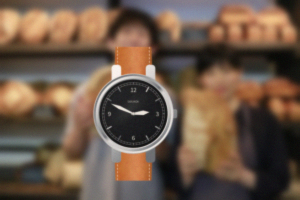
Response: 2:49
